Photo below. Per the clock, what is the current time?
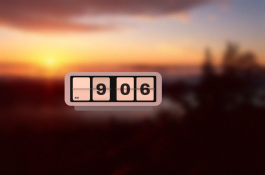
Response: 9:06
